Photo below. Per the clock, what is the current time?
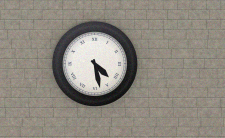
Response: 4:28
